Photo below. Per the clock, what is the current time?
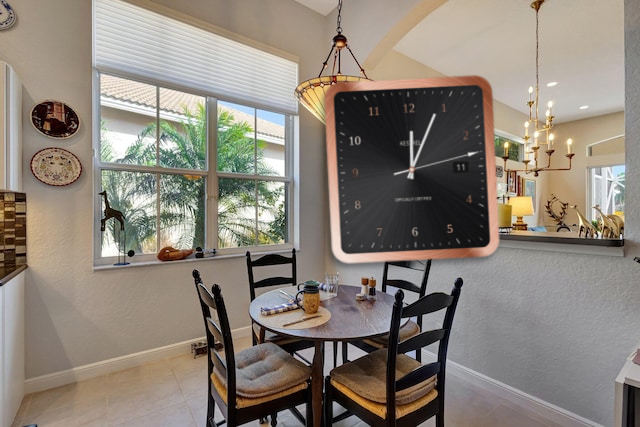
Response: 12:04:13
